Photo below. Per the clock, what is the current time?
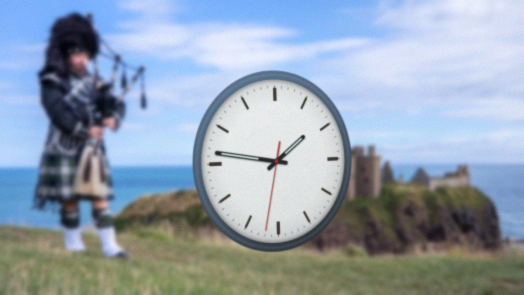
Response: 1:46:32
